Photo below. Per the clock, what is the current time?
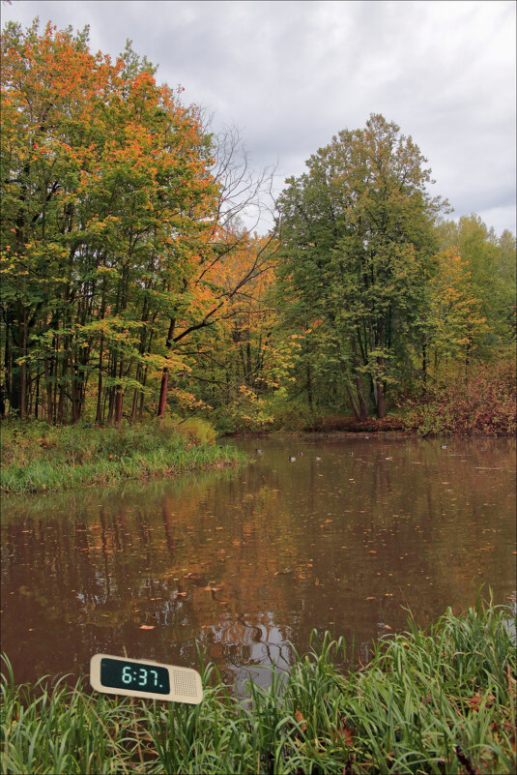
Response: 6:37
